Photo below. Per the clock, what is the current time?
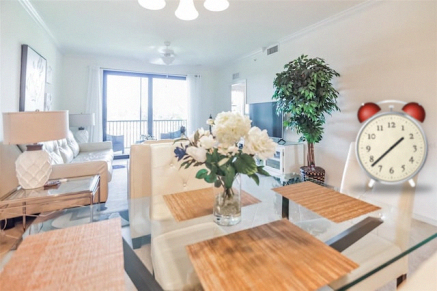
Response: 1:38
